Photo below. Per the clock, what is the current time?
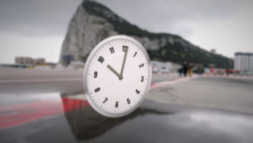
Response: 10:01
